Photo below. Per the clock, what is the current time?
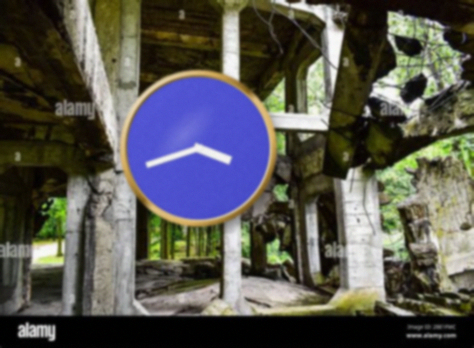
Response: 3:42
